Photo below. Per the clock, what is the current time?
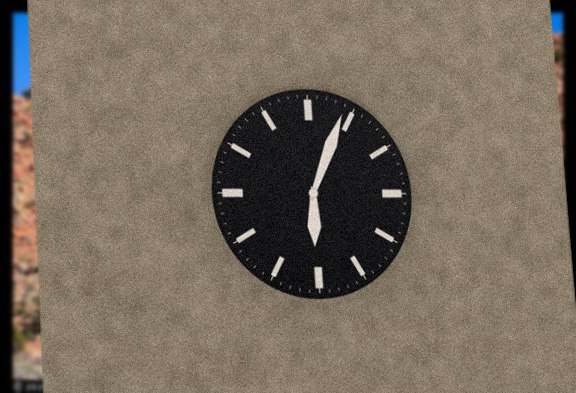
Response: 6:04
